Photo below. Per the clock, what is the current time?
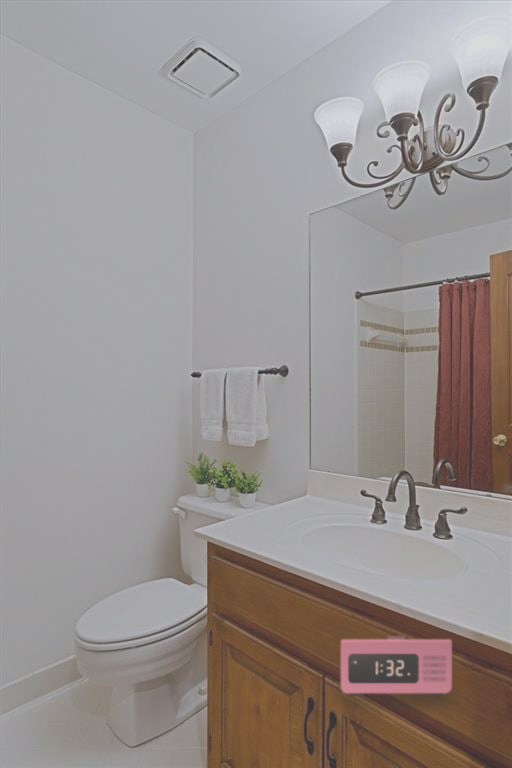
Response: 1:32
